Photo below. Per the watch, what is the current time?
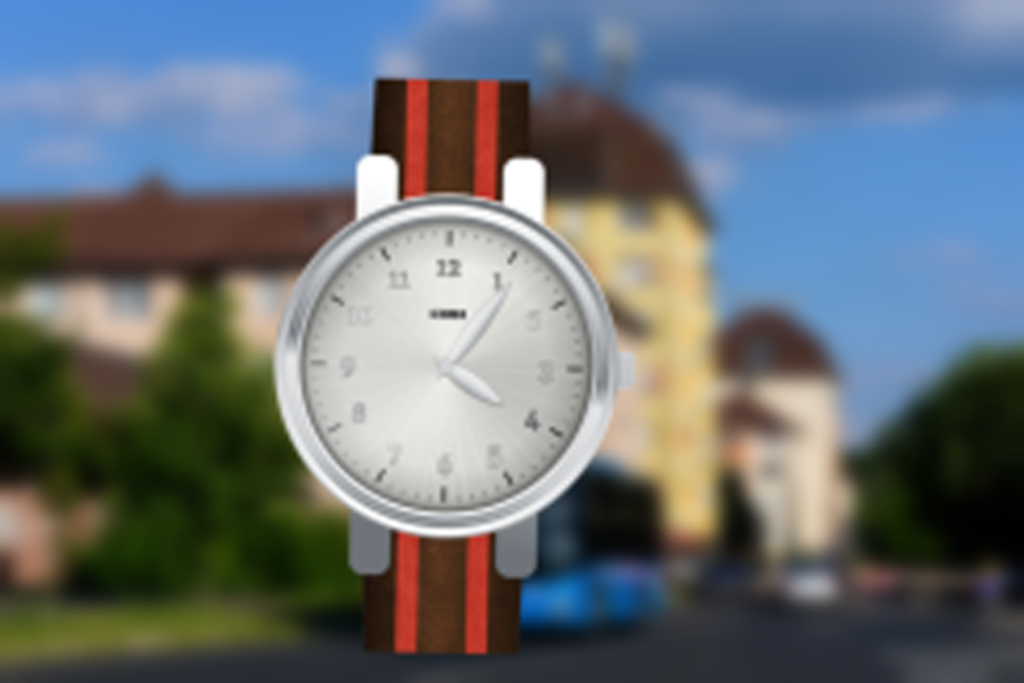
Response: 4:06
